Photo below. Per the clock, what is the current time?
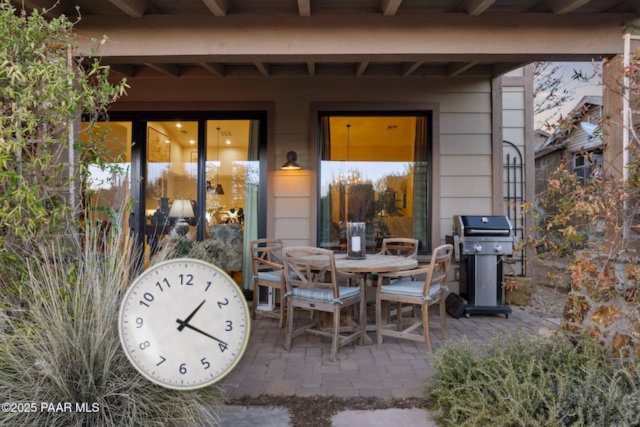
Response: 1:19
